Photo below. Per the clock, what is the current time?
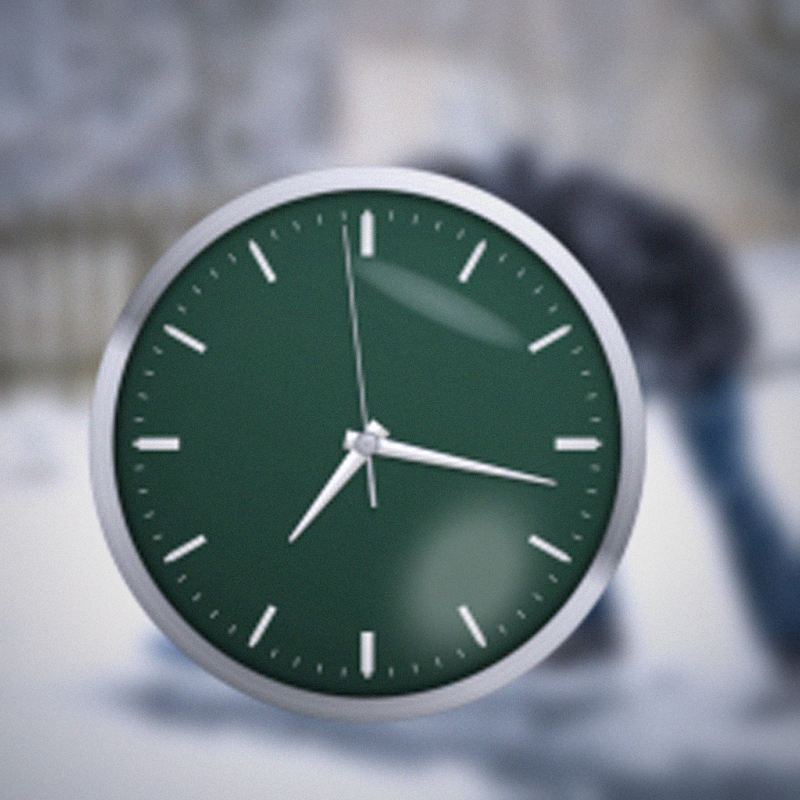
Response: 7:16:59
